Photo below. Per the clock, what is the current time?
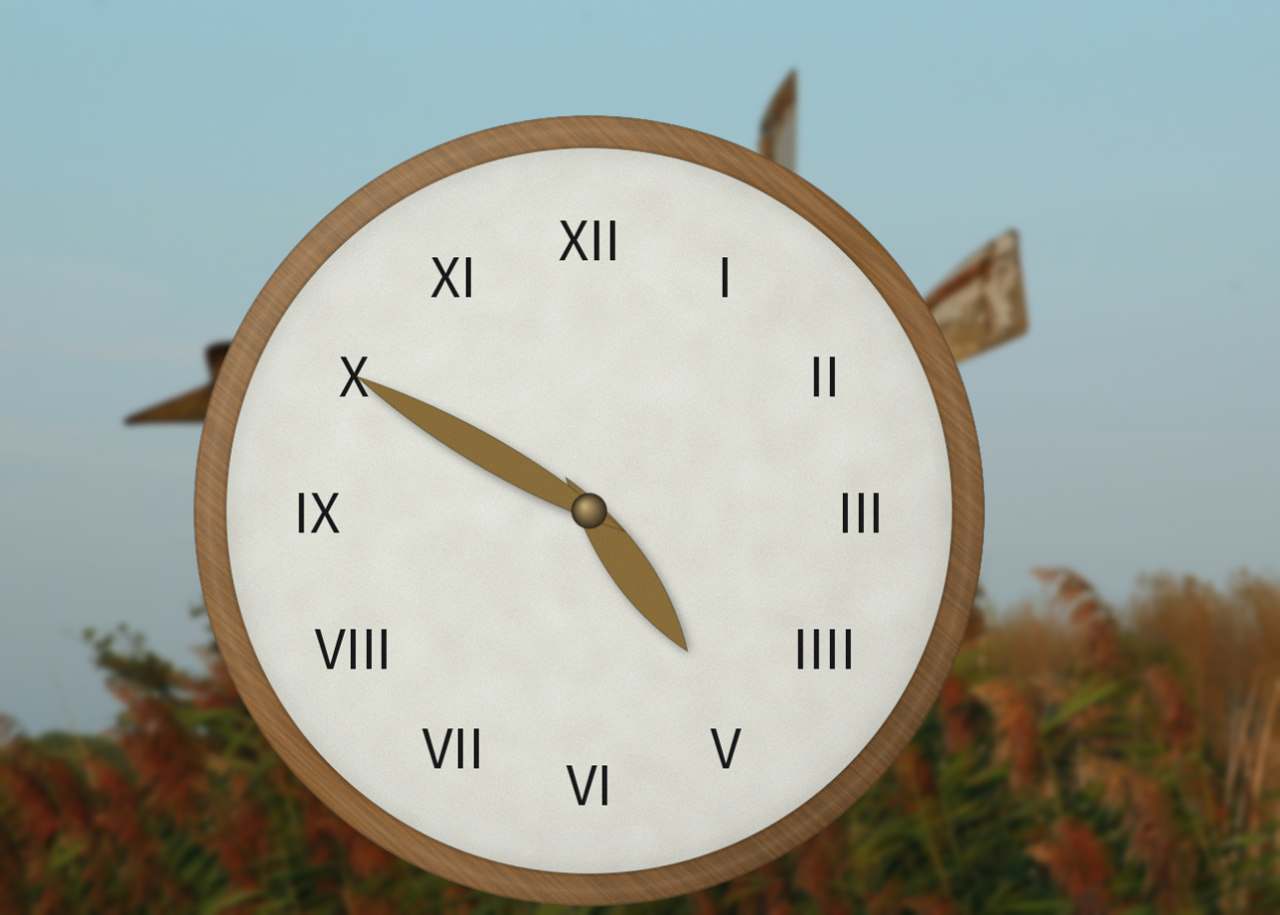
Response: 4:50
